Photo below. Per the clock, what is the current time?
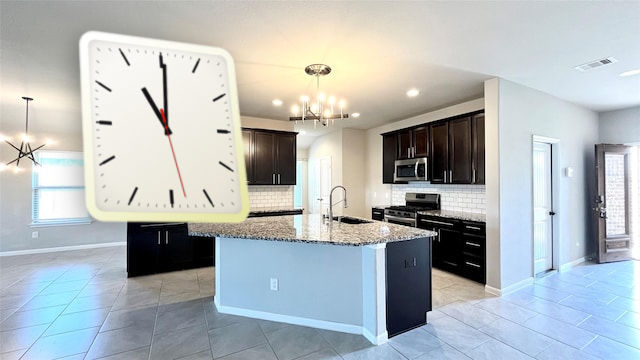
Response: 11:00:28
